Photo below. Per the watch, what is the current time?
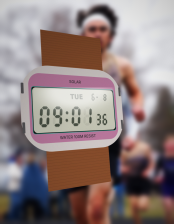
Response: 9:01:36
